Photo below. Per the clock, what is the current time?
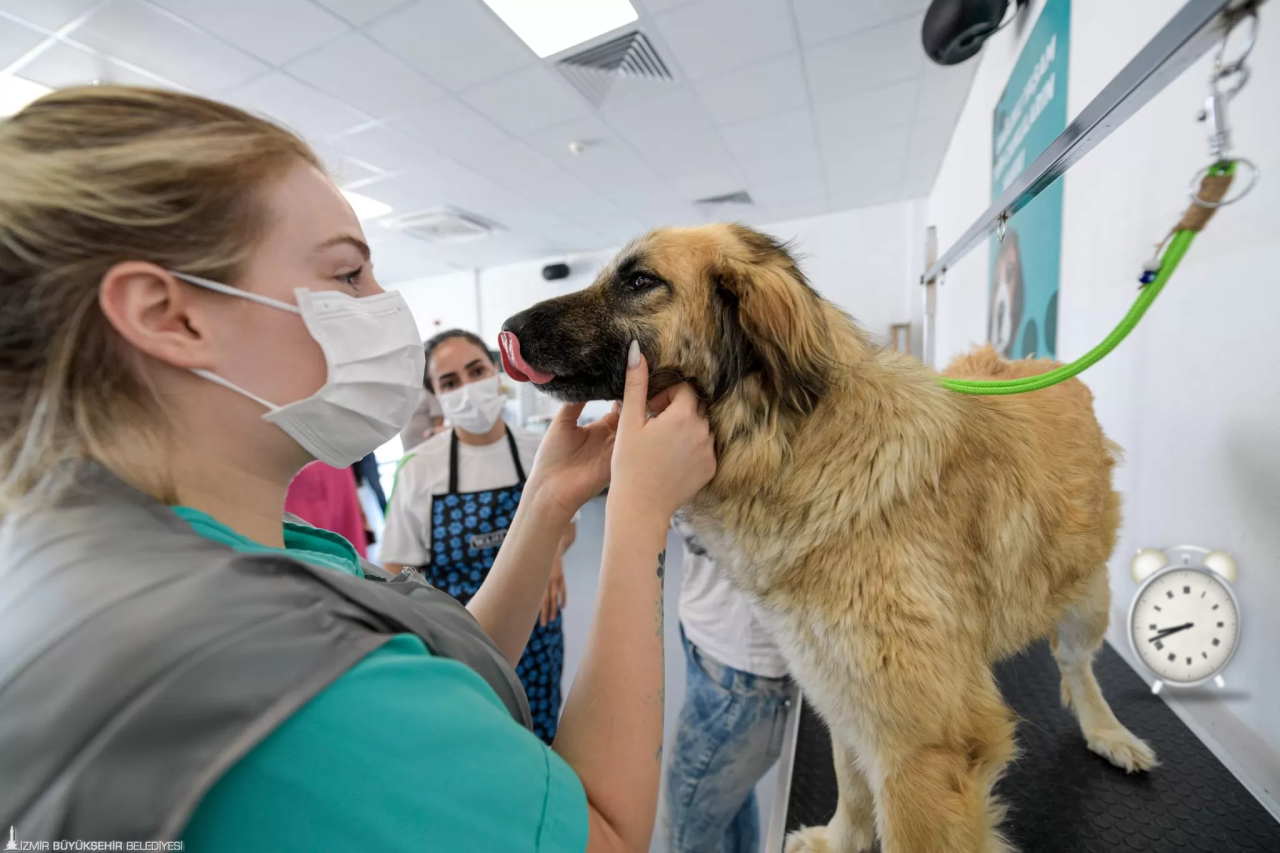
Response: 8:42
